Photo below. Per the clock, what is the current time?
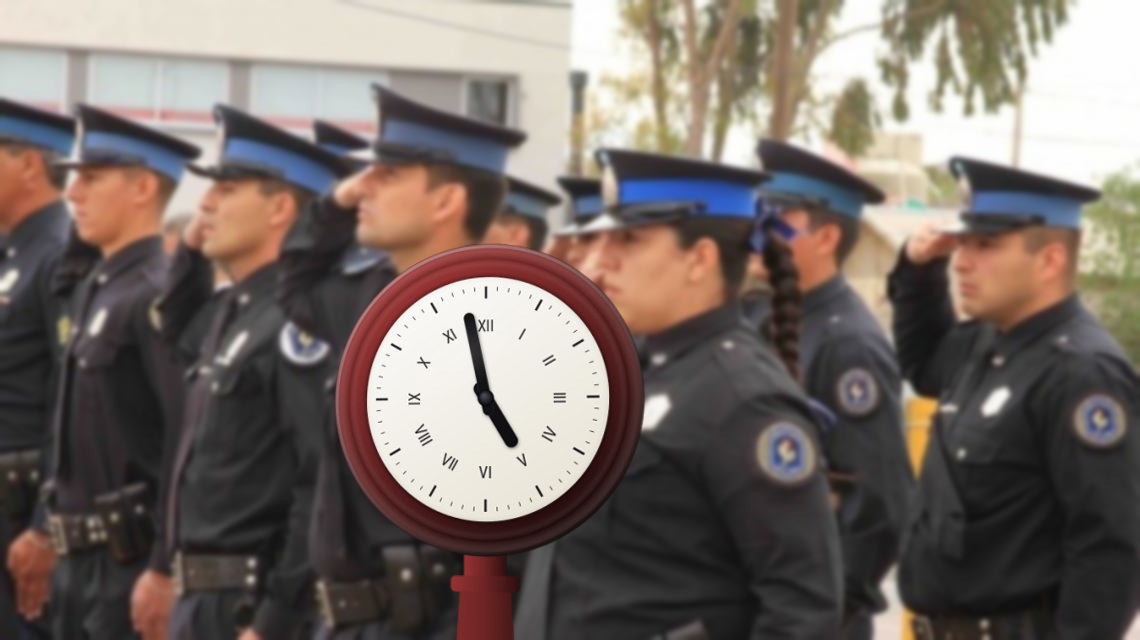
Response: 4:58
